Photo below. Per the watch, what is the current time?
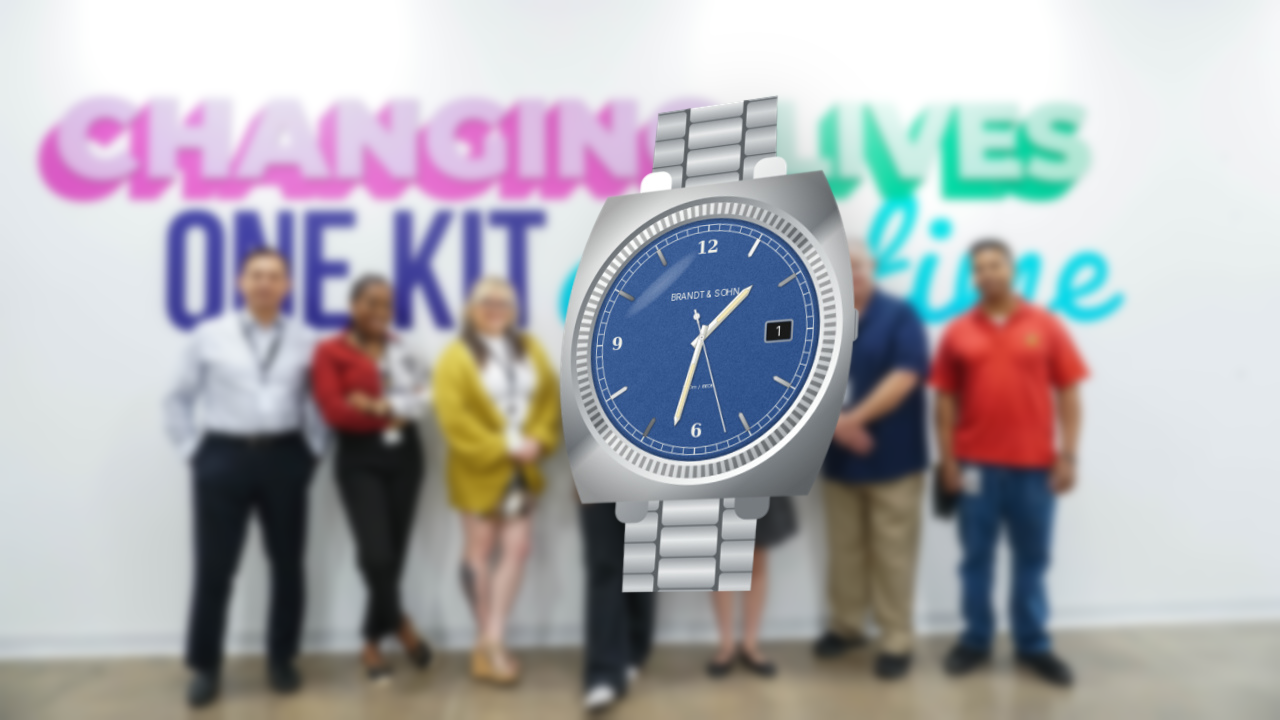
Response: 1:32:27
